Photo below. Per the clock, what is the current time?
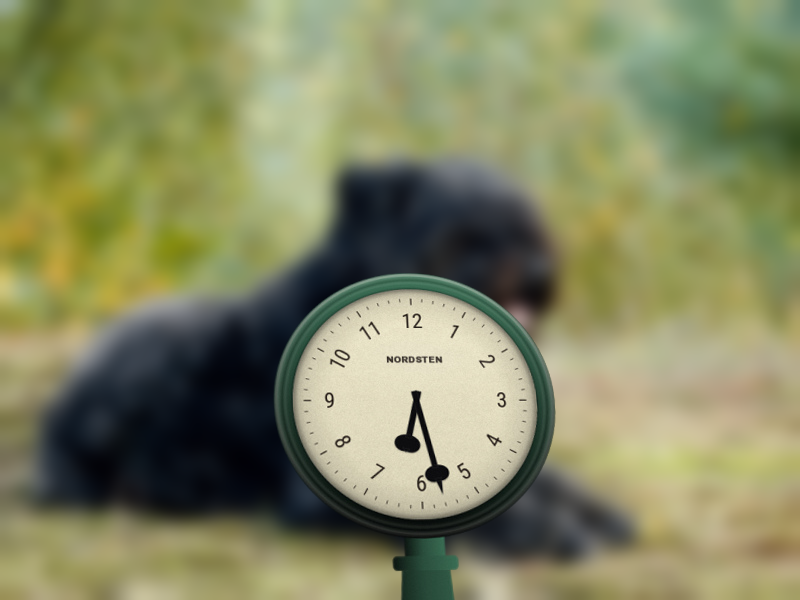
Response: 6:28
